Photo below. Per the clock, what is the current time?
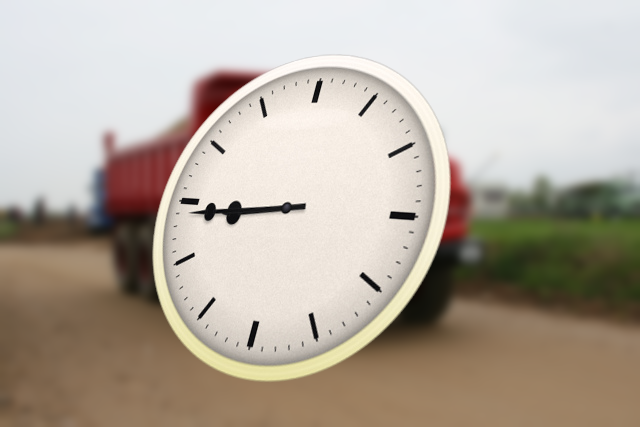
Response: 8:44
